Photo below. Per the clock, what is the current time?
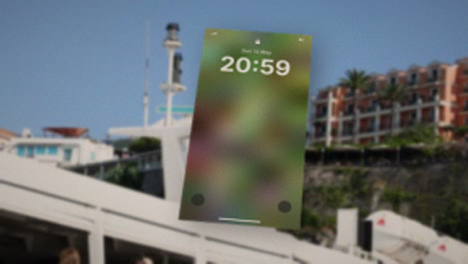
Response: 20:59
